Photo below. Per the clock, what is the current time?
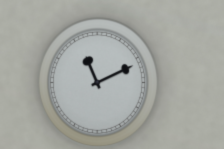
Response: 11:11
